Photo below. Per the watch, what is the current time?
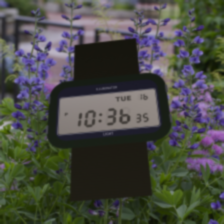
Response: 10:36
